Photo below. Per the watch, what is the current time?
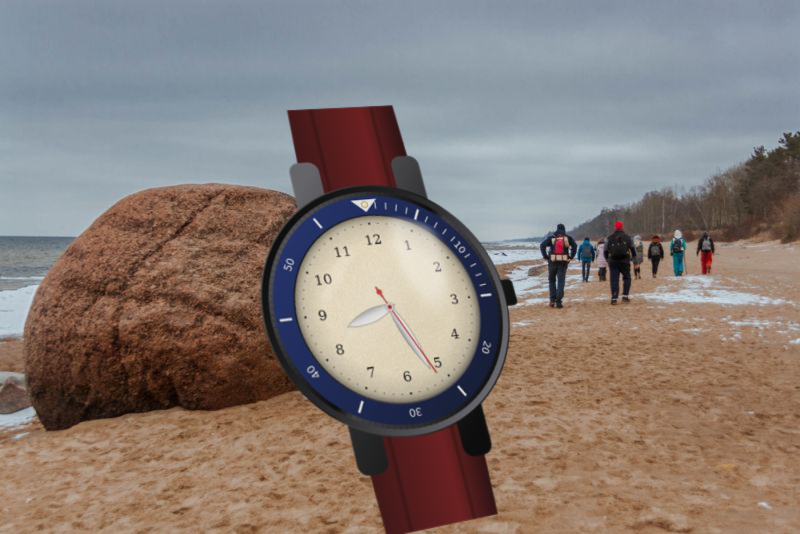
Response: 8:26:26
